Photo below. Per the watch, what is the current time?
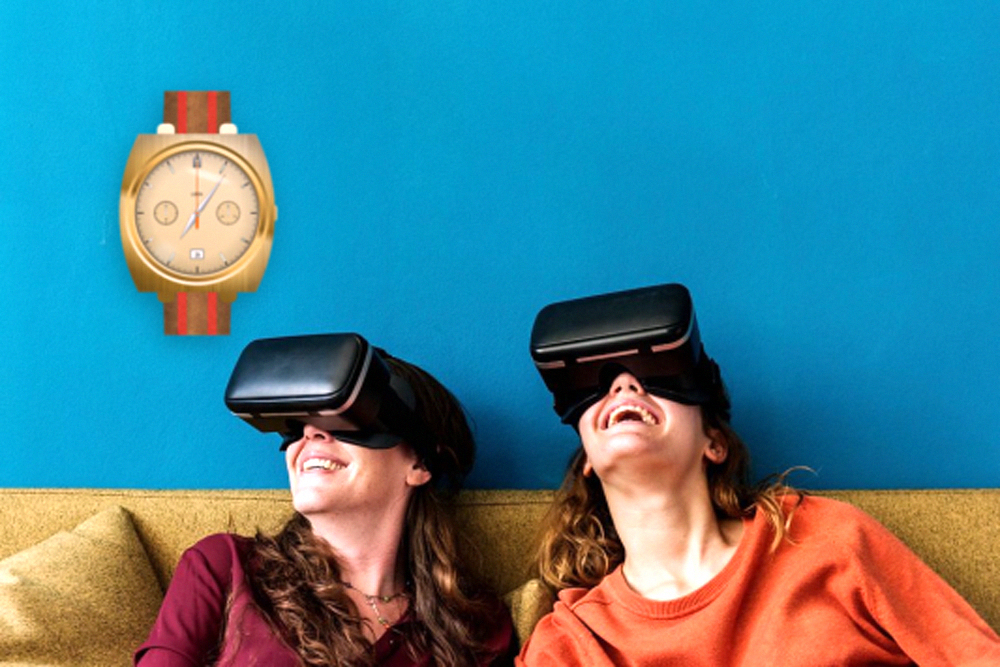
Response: 7:06
